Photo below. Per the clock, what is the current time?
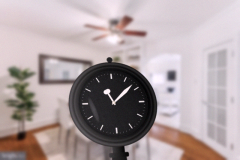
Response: 11:08
